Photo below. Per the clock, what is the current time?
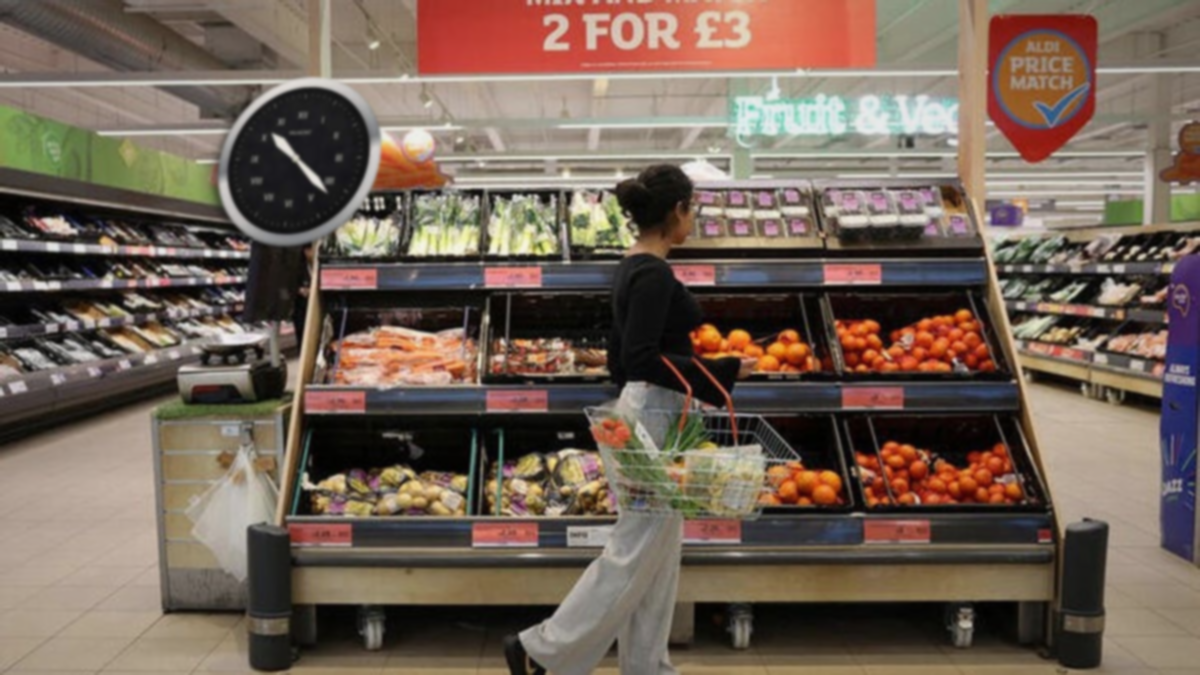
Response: 10:22
